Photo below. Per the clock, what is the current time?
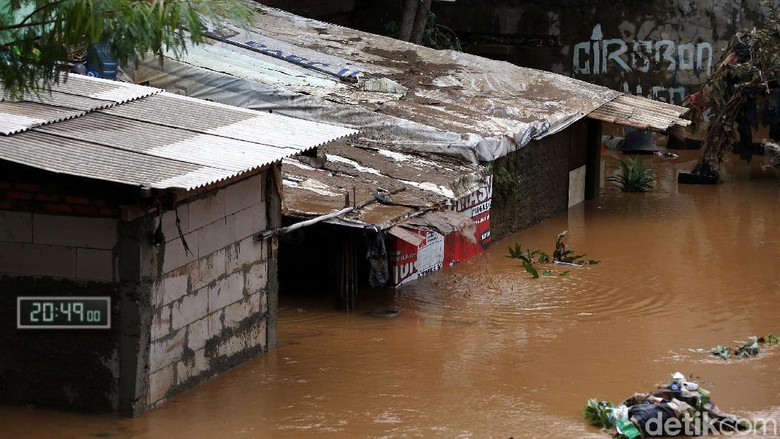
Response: 20:49:00
